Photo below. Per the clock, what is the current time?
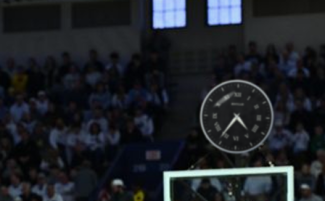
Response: 4:36
